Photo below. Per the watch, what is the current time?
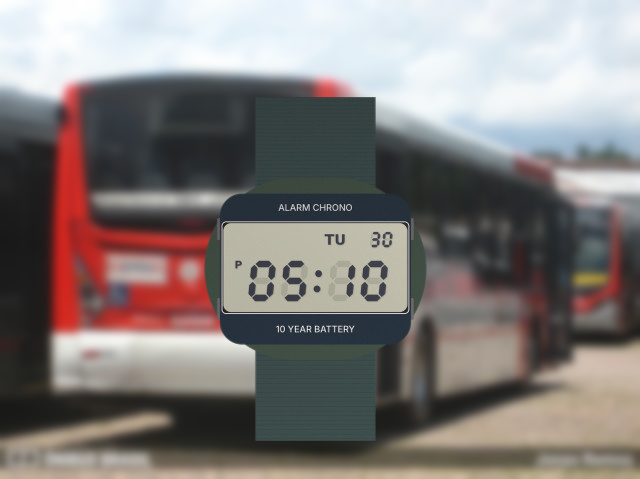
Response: 5:10
